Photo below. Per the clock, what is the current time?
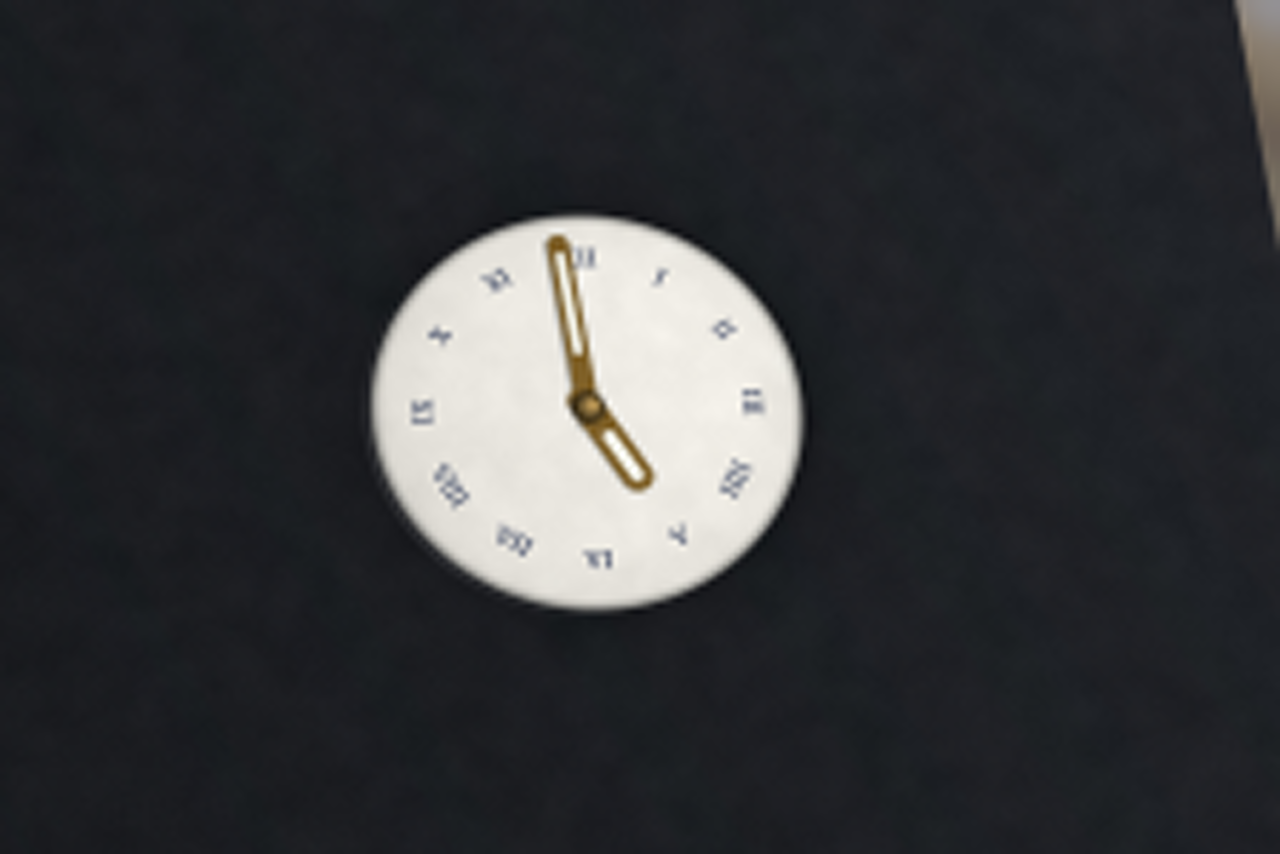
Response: 4:59
